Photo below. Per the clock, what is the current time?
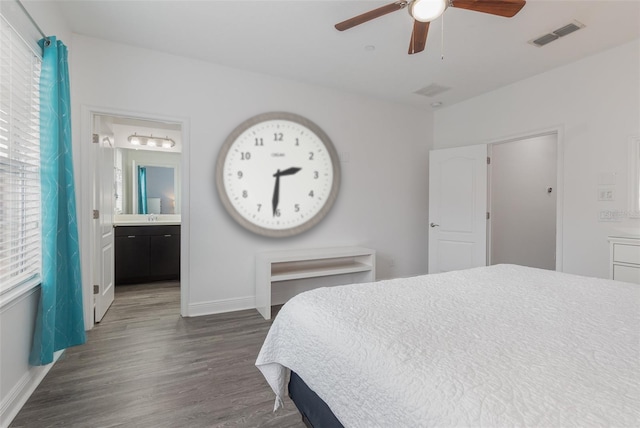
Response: 2:31
